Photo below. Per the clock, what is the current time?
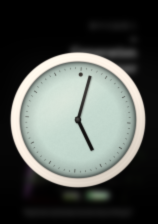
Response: 5:02
